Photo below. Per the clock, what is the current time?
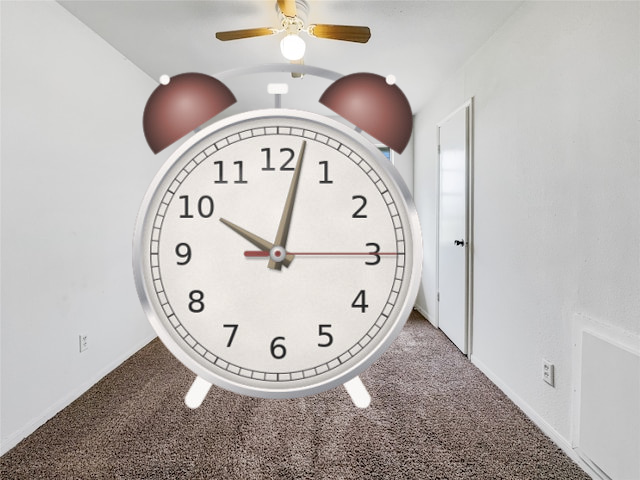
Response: 10:02:15
